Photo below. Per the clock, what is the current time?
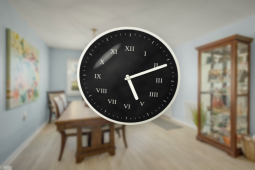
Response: 5:11
